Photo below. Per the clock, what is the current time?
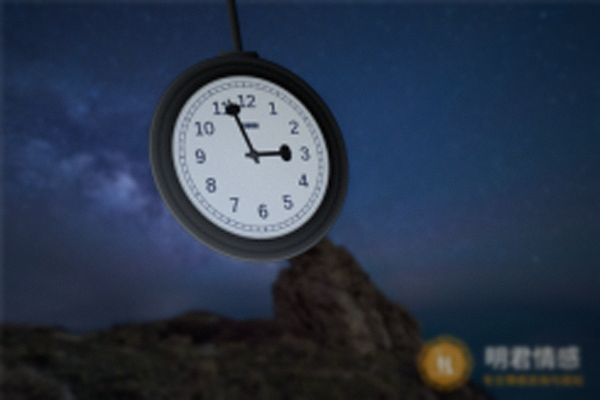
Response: 2:57
